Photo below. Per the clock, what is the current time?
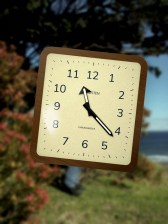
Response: 11:22
